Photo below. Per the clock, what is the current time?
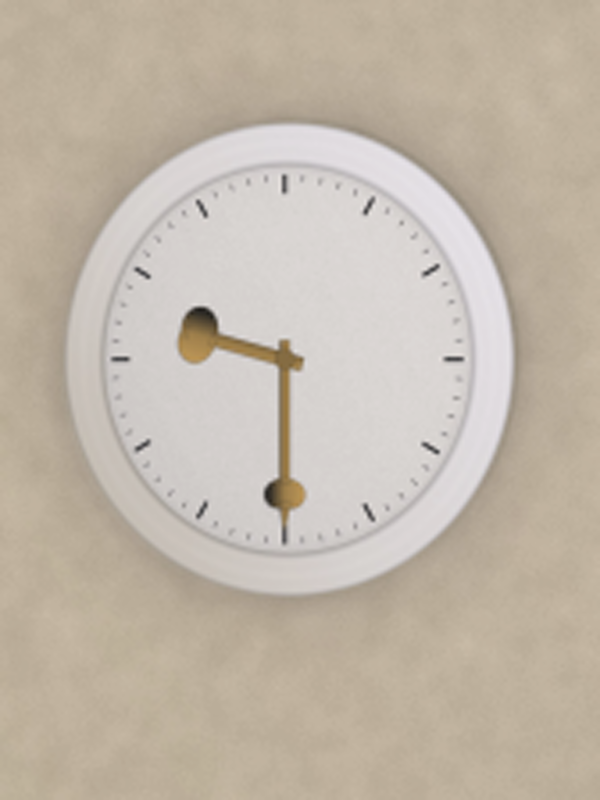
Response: 9:30
